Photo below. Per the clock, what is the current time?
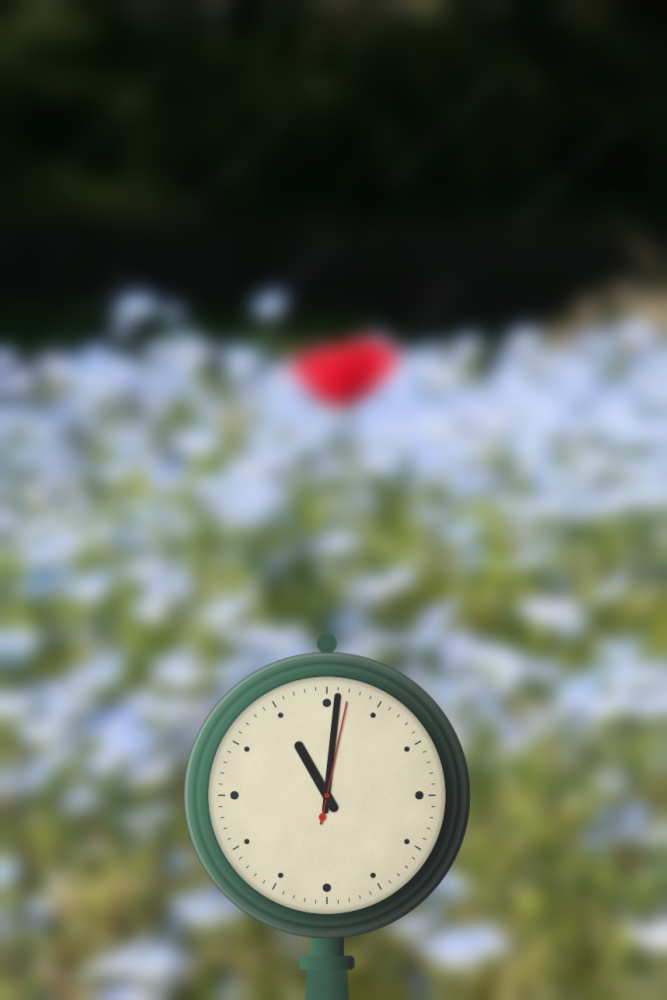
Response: 11:01:02
